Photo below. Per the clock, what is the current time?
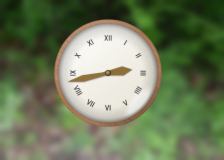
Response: 2:43
